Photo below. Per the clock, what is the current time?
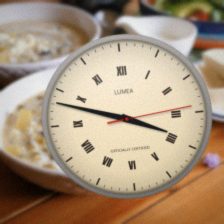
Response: 3:48:14
